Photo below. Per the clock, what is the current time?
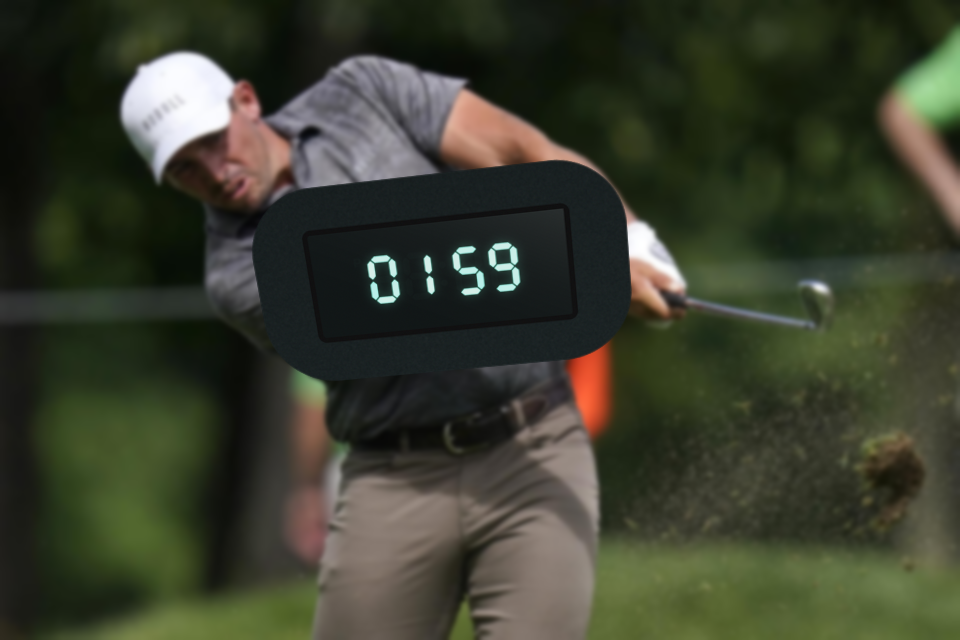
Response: 1:59
